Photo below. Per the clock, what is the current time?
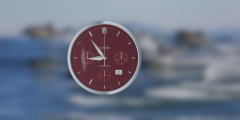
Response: 8:54
